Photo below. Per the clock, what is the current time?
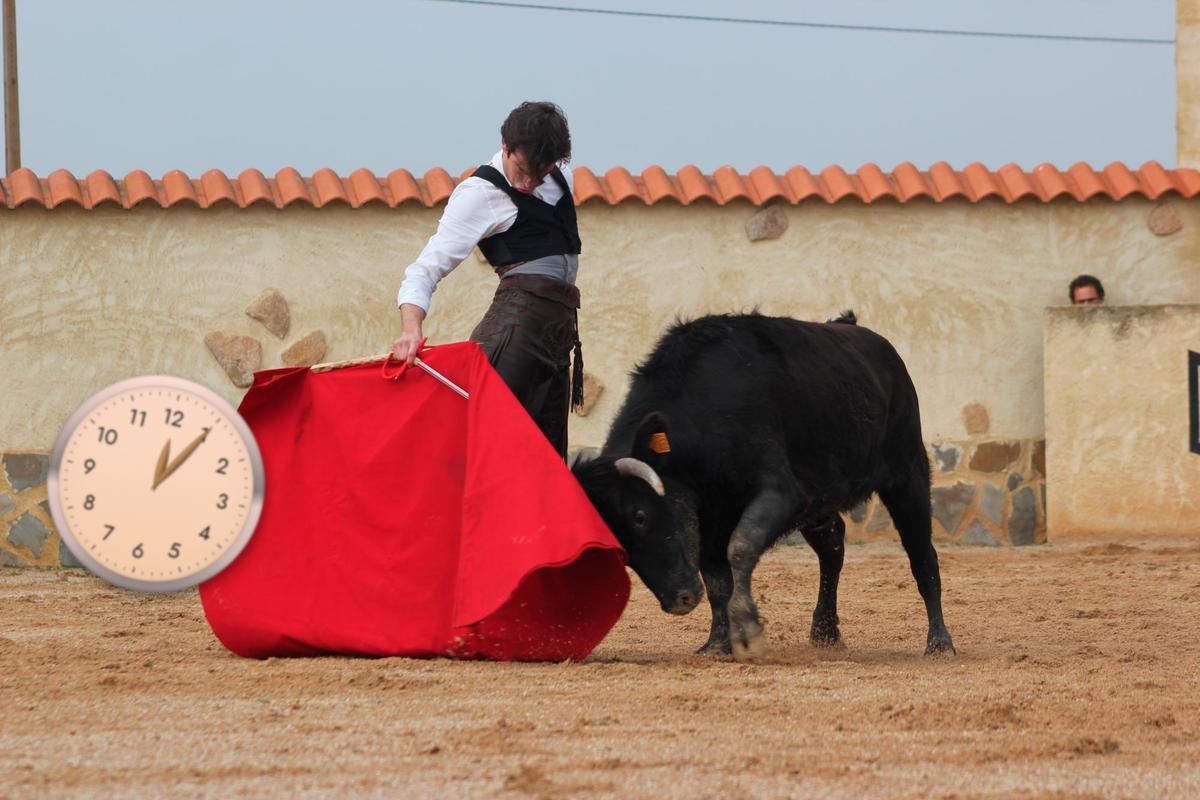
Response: 12:05
